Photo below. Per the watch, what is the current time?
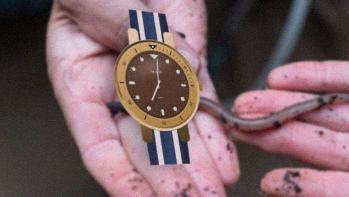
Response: 7:01
